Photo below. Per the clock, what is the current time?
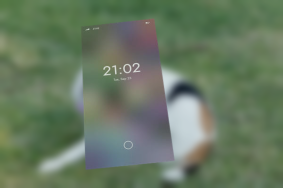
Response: 21:02
